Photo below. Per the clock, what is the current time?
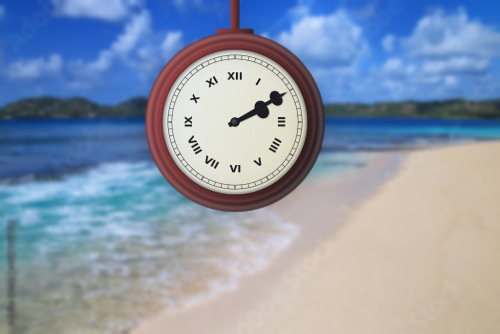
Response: 2:10
